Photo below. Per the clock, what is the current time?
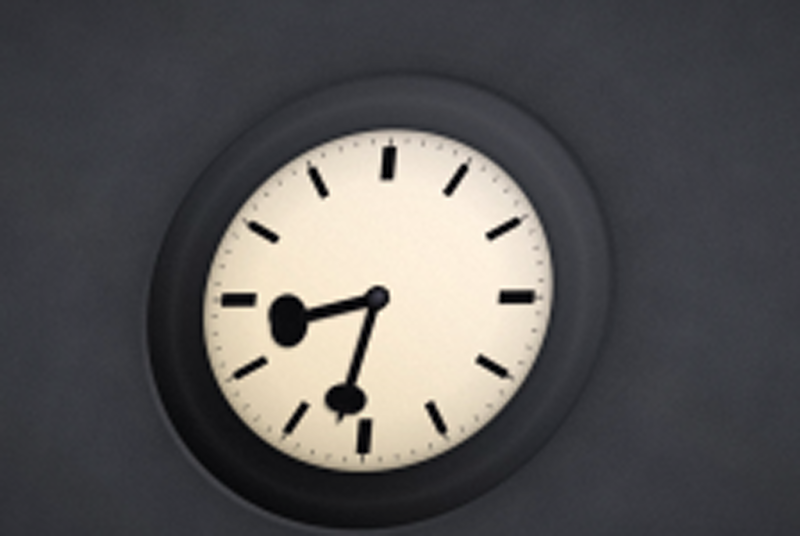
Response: 8:32
